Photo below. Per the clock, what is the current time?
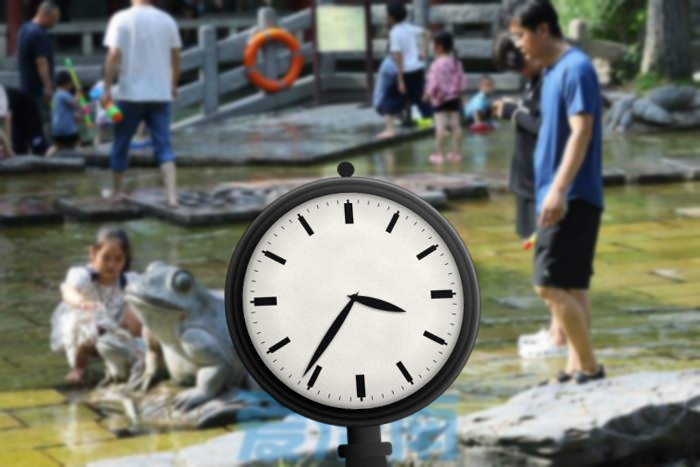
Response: 3:36
